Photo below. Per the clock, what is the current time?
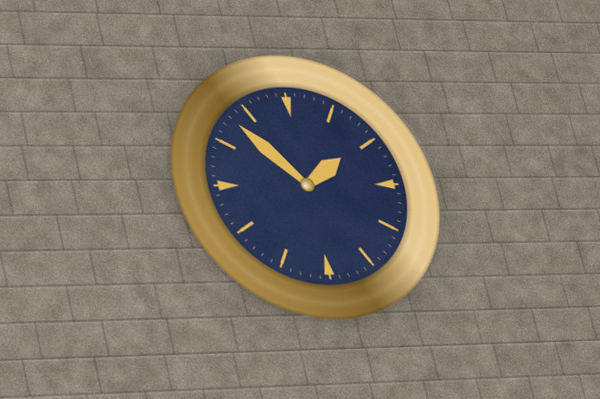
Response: 1:53
